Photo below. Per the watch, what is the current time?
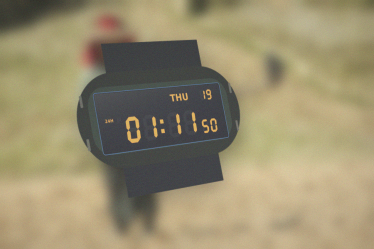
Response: 1:11:50
